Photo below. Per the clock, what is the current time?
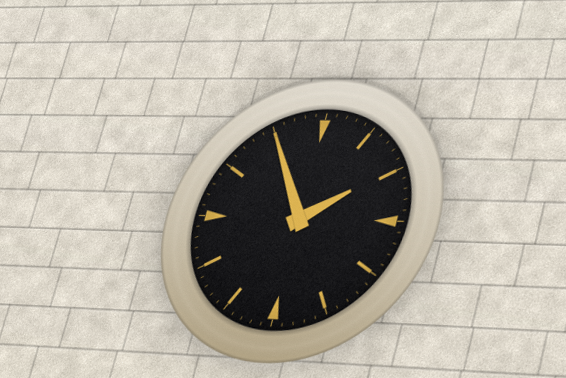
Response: 1:55
